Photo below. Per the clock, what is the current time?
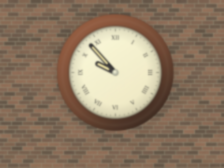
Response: 9:53
